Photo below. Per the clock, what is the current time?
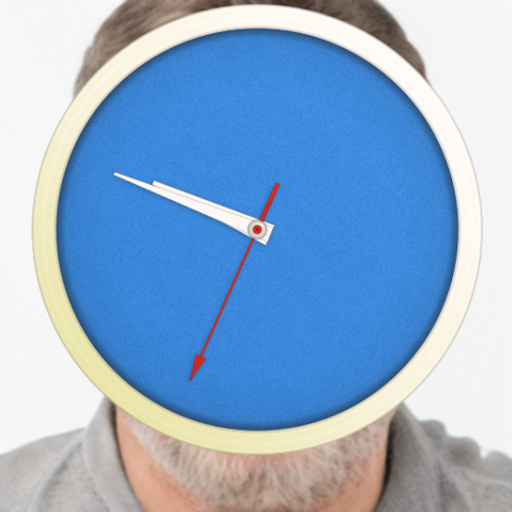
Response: 9:48:34
